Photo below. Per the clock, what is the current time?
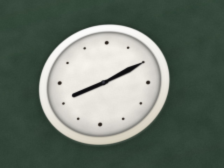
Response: 8:10
